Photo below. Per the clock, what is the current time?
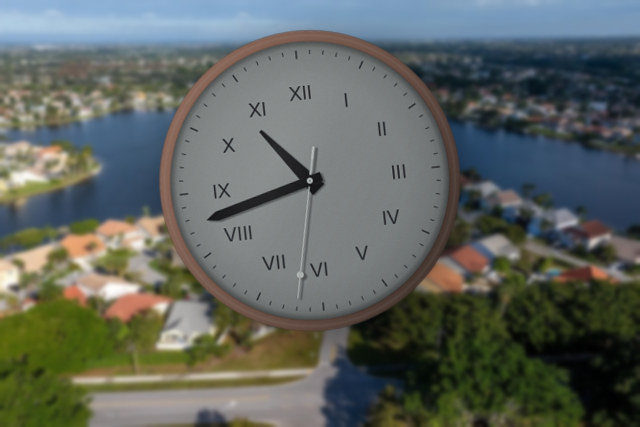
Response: 10:42:32
